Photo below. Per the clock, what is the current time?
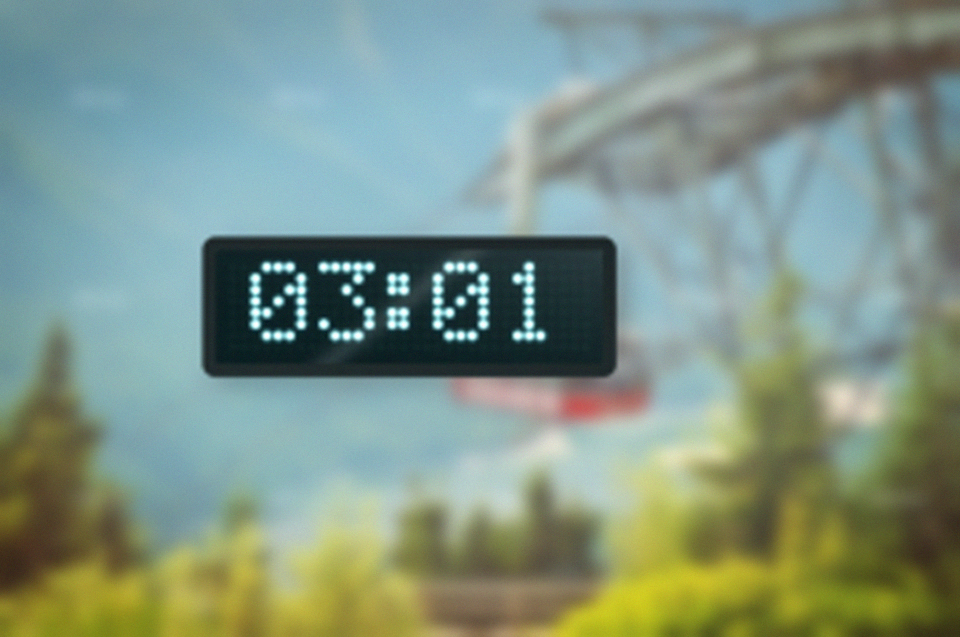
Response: 3:01
